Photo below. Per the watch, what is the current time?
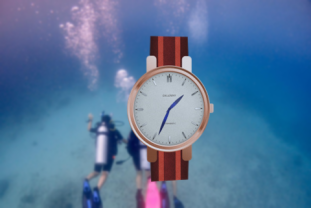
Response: 1:34
